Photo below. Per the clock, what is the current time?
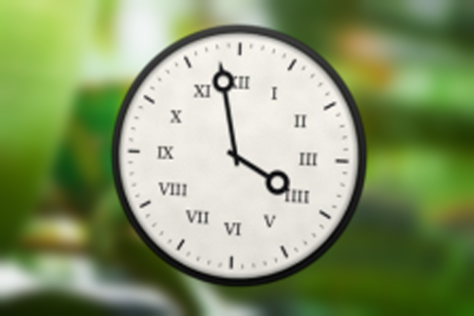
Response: 3:58
